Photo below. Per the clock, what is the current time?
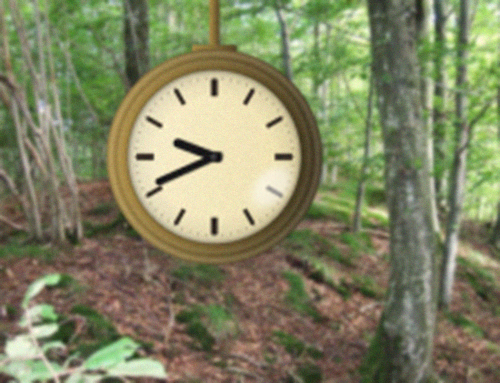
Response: 9:41
